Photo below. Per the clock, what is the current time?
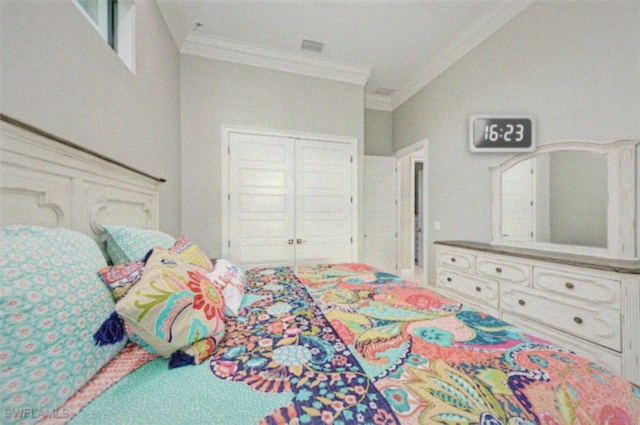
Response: 16:23
